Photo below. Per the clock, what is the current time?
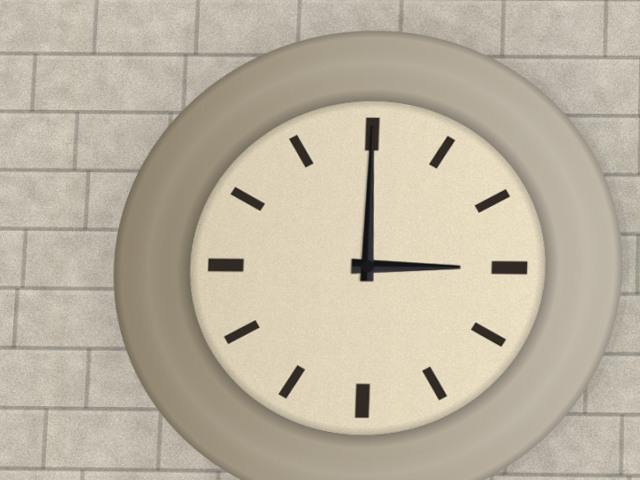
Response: 3:00
